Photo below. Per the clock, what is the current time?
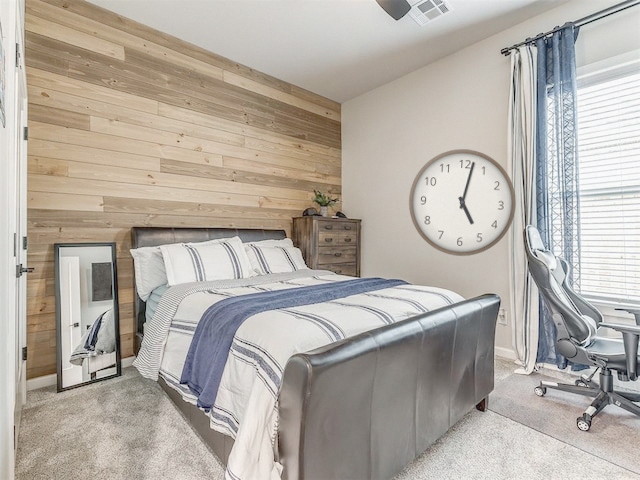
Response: 5:02
